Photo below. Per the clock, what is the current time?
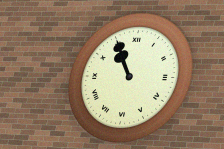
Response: 10:55
